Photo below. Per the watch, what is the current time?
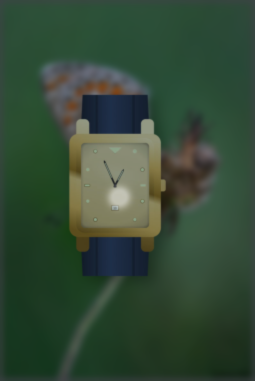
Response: 12:56
